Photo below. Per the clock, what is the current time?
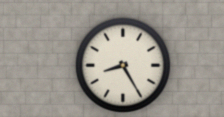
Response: 8:25
